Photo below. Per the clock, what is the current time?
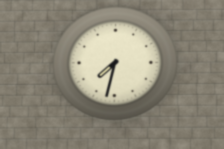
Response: 7:32
